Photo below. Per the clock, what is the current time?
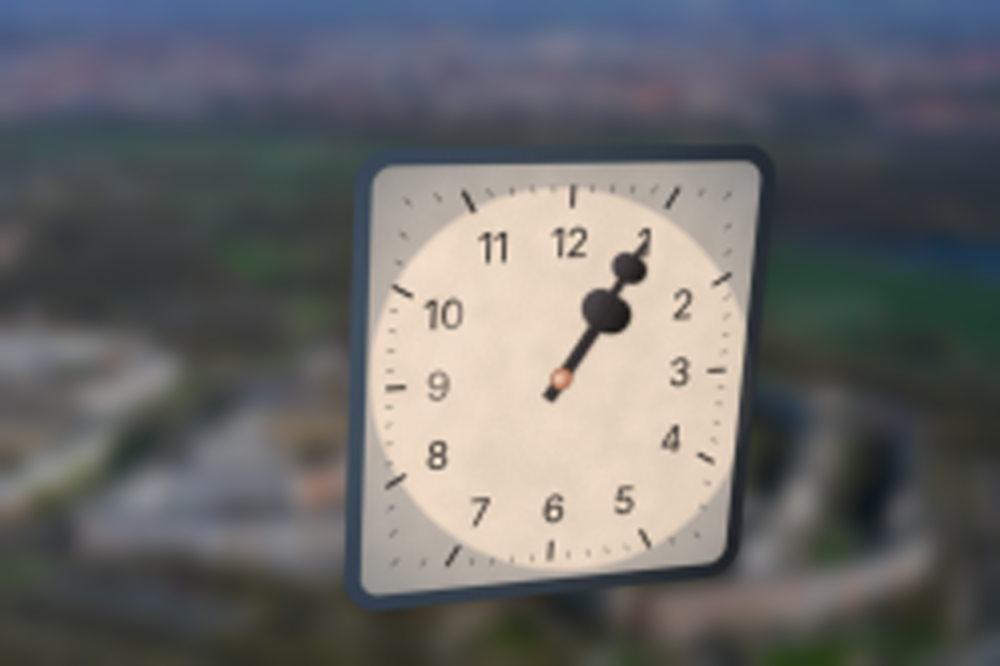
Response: 1:05
